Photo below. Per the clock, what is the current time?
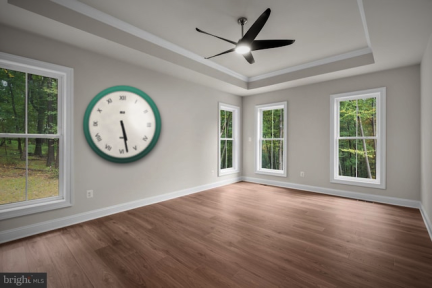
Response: 5:28
